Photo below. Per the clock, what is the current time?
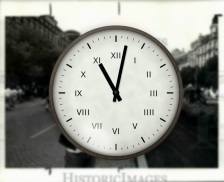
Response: 11:02
